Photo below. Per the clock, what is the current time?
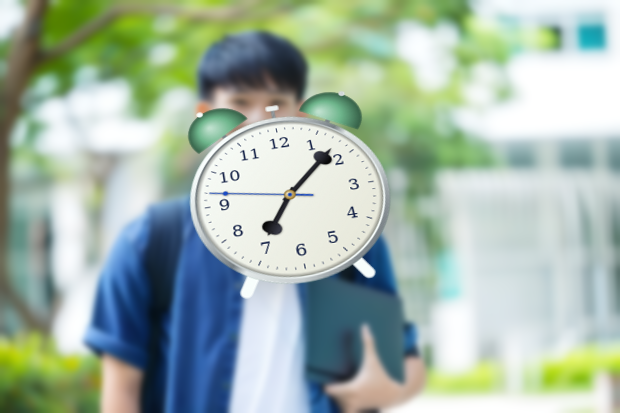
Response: 7:07:47
